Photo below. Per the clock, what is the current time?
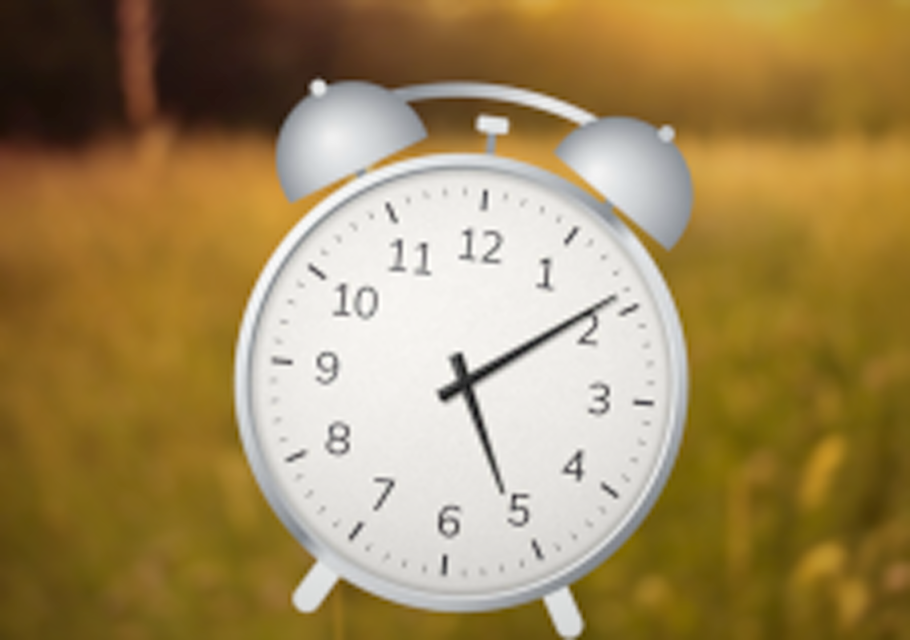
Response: 5:09
